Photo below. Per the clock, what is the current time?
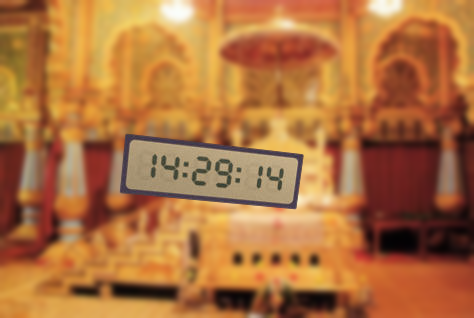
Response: 14:29:14
